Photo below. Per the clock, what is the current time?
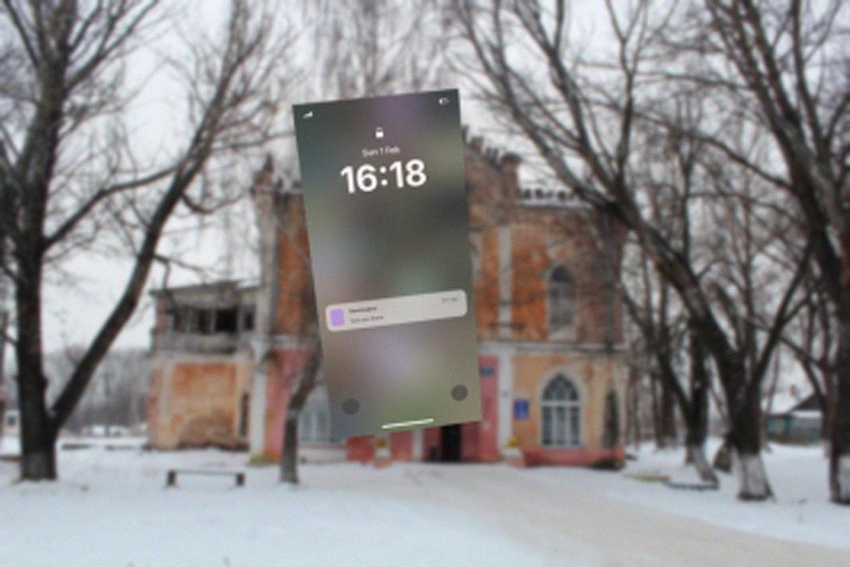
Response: 16:18
